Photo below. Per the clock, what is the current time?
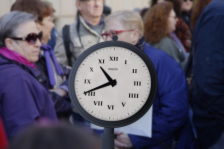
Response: 10:41
